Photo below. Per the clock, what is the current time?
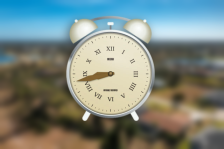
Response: 8:43
